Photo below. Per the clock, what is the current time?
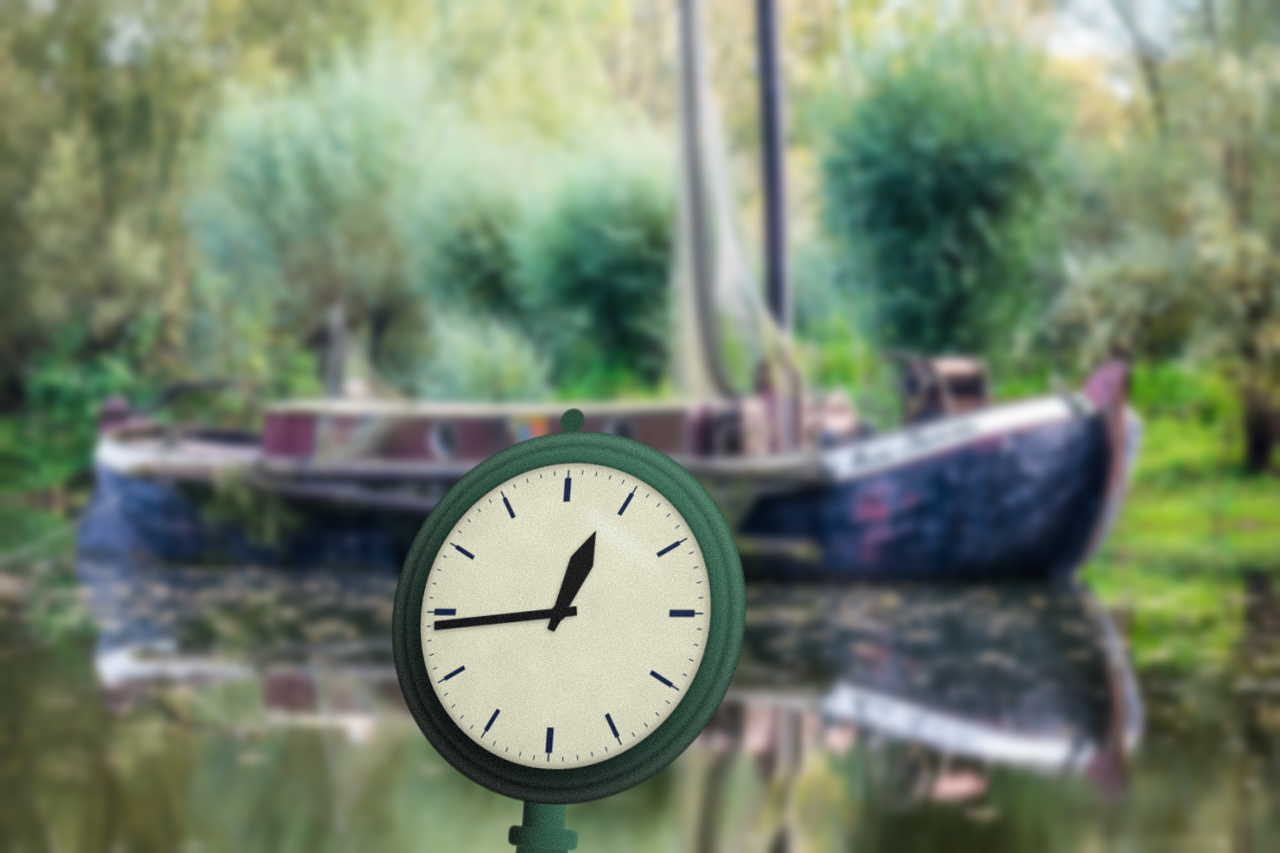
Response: 12:44
